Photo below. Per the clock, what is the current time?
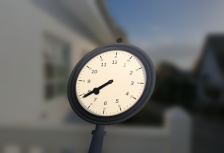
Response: 7:39
